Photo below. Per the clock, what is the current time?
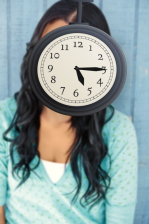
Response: 5:15
